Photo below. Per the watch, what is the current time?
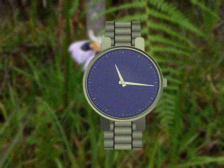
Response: 11:16
